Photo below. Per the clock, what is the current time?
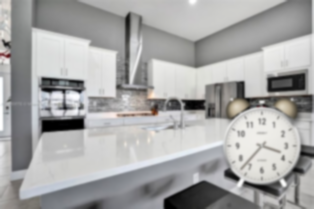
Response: 3:37
